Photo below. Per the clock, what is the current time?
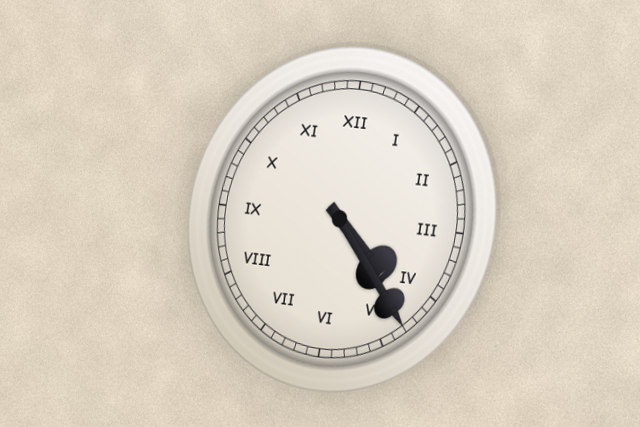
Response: 4:23
